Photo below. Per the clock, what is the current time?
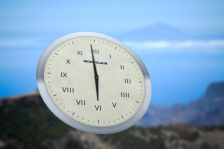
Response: 5:59
